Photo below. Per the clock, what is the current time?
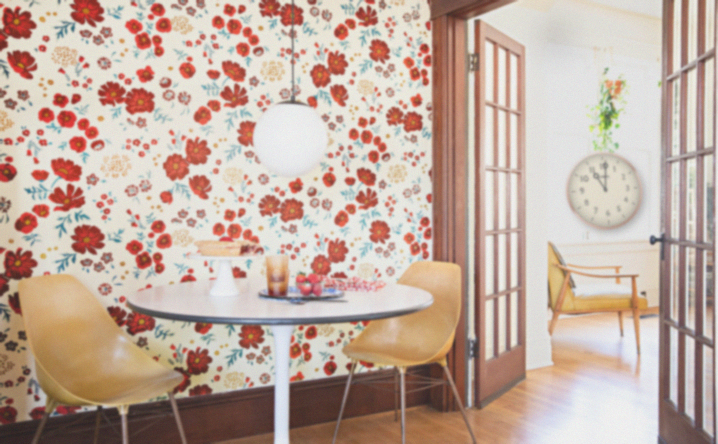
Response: 11:01
